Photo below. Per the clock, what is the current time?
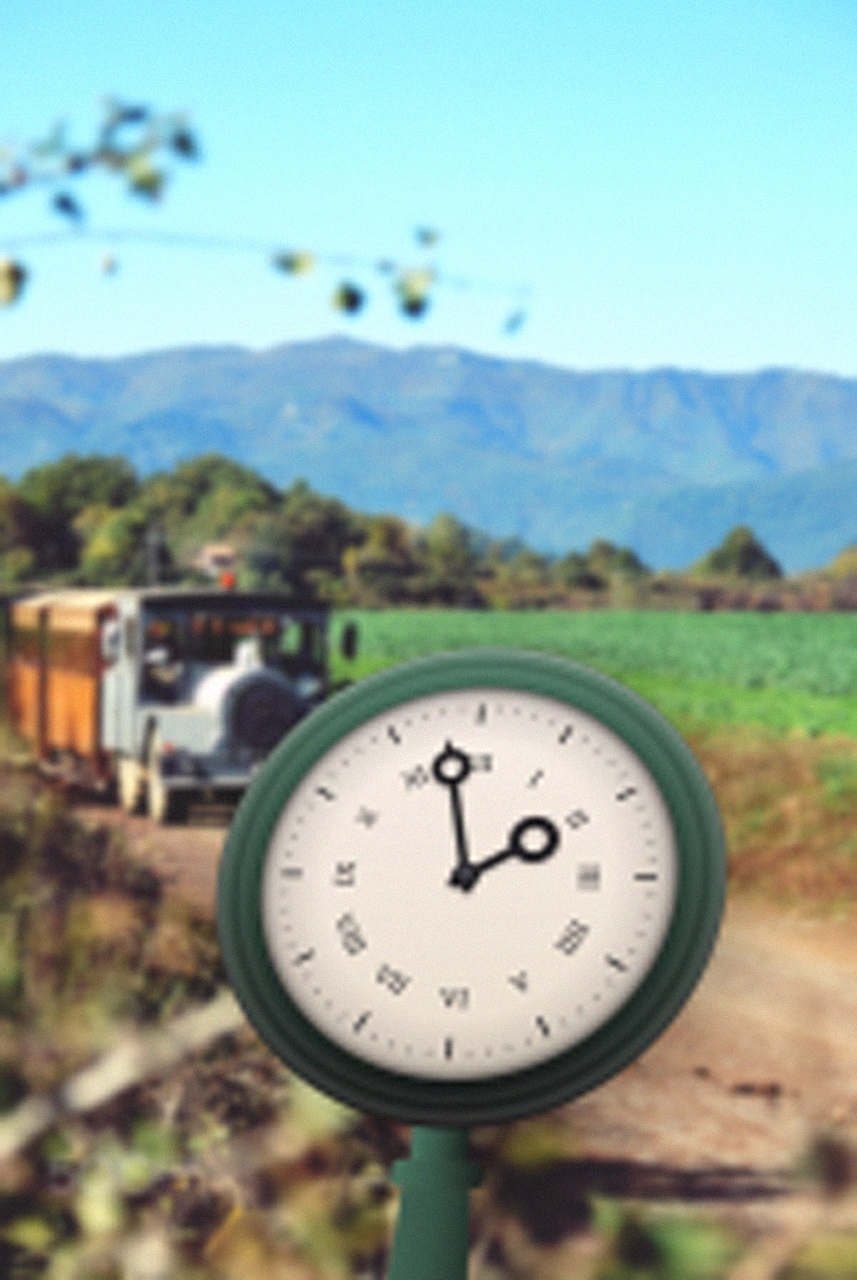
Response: 1:58
